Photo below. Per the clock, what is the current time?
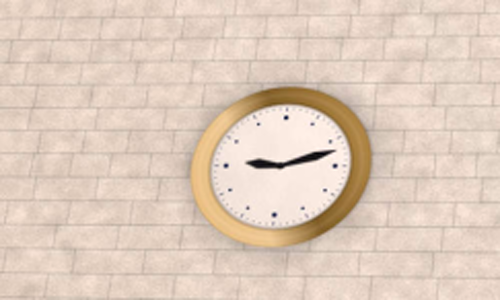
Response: 9:12
